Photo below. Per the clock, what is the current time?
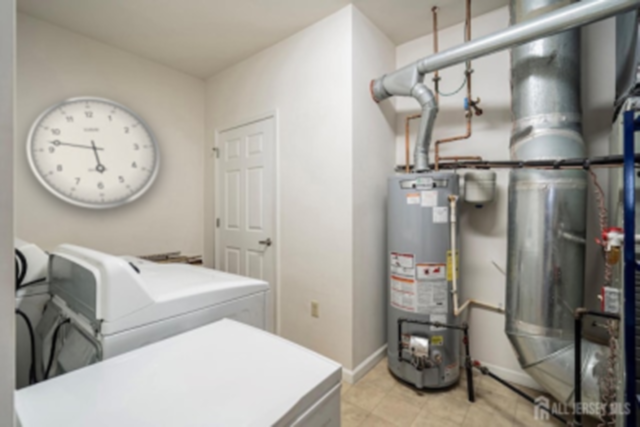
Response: 5:47
